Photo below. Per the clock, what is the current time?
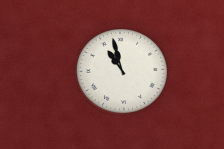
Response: 10:58
